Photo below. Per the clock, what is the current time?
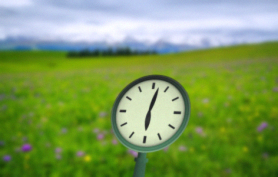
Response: 6:02
